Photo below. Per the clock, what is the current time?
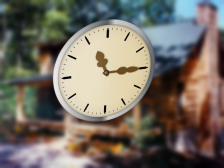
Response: 11:15
